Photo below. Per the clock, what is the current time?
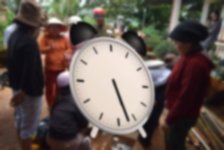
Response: 5:27
